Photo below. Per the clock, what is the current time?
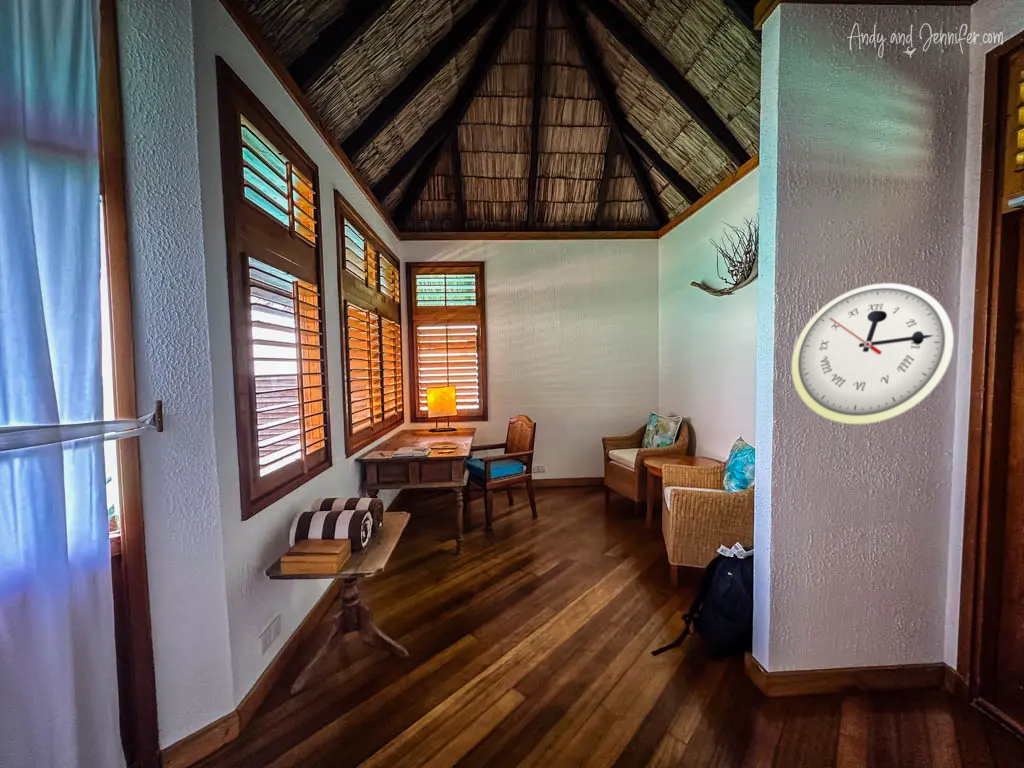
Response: 12:13:51
